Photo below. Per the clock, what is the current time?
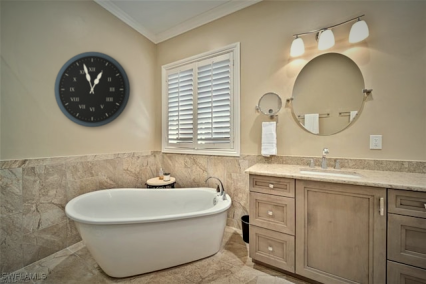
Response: 12:57
